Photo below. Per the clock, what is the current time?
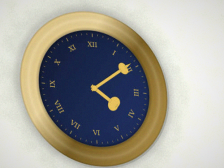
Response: 4:09
